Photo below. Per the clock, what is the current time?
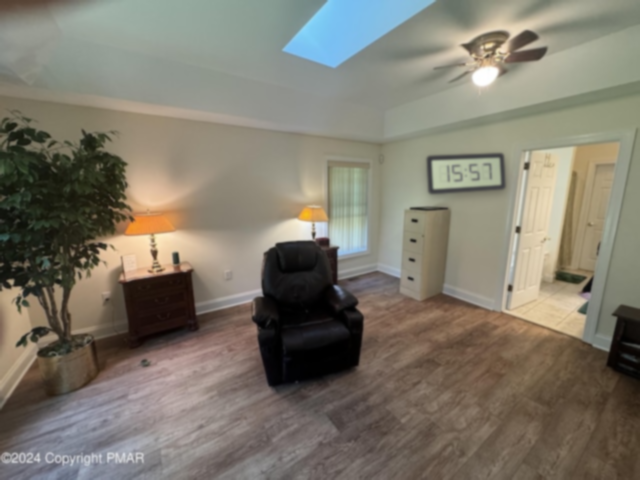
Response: 15:57
